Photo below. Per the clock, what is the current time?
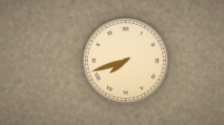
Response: 7:42
